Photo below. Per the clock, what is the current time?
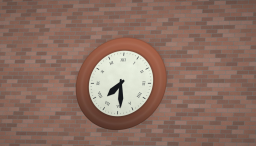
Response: 7:29
